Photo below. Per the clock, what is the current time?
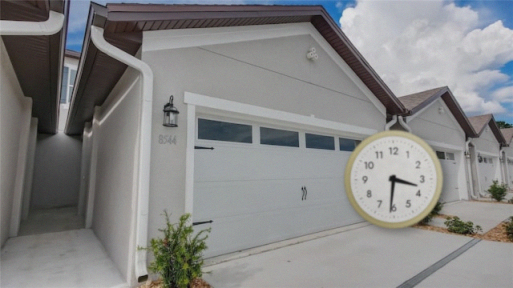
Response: 3:31
